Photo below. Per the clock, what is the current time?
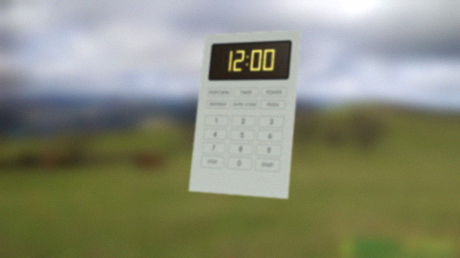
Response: 12:00
